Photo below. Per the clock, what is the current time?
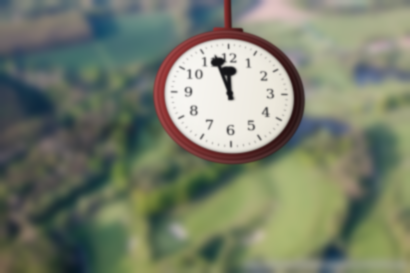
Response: 11:57
